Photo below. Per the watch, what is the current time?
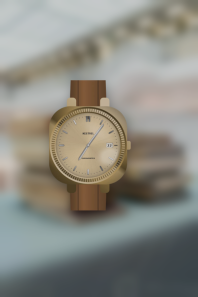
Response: 7:06
